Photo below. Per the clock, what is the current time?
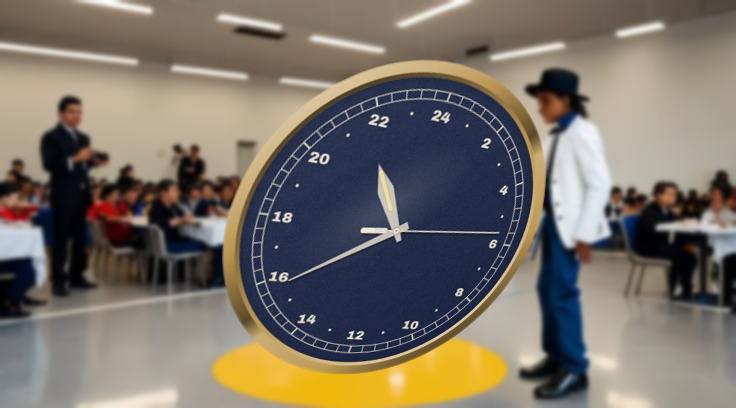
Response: 21:39:14
